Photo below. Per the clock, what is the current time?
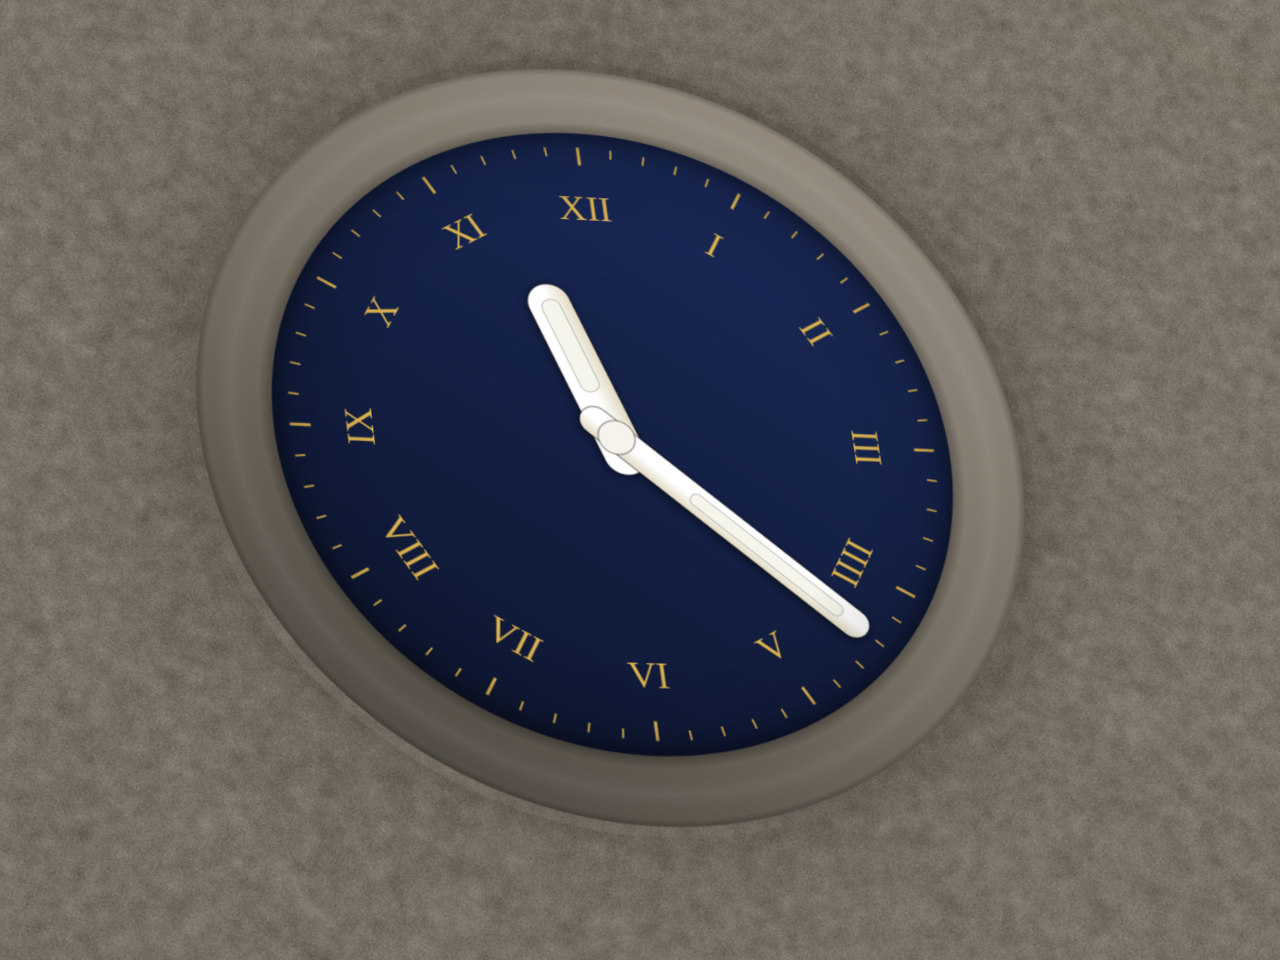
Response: 11:22
